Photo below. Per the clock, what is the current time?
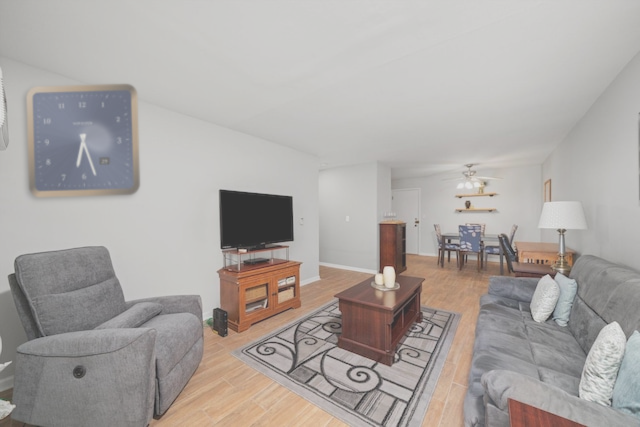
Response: 6:27
